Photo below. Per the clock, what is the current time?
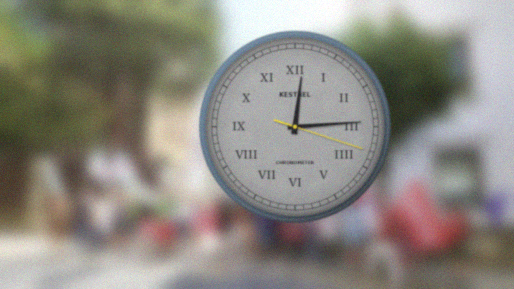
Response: 12:14:18
